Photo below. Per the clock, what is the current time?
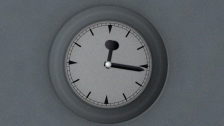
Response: 12:16
